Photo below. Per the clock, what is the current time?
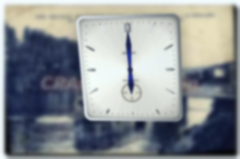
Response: 6:00
